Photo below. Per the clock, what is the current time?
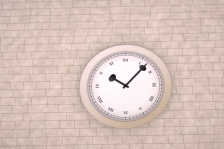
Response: 10:07
